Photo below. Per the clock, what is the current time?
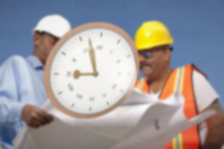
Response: 8:57
